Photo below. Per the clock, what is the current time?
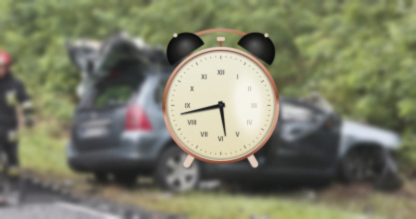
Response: 5:43
